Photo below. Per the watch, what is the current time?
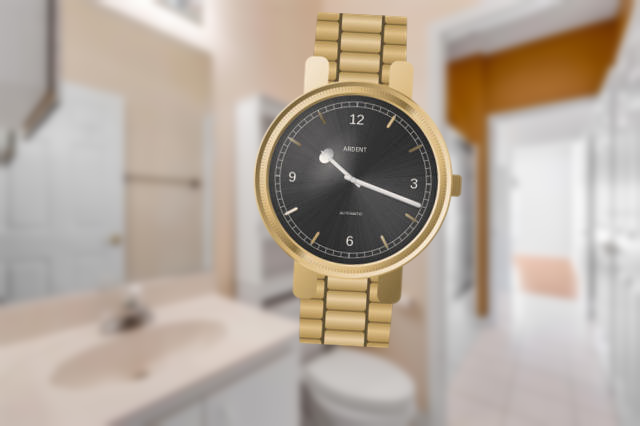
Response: 10:18
